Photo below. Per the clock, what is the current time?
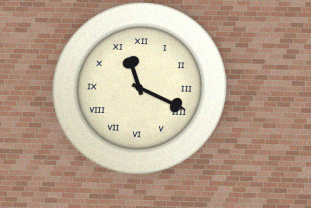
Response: 11:19
